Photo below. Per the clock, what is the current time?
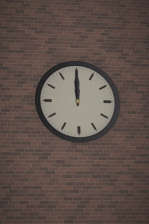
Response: 12:00
